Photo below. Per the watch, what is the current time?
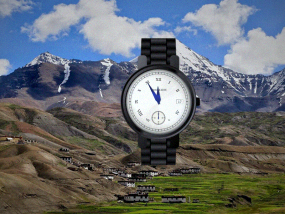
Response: 11:55
